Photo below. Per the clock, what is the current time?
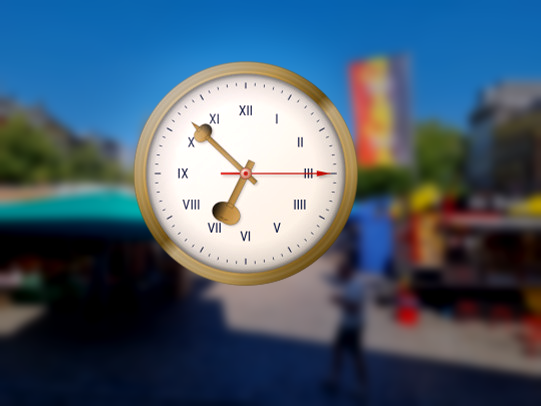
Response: 6:52:15
